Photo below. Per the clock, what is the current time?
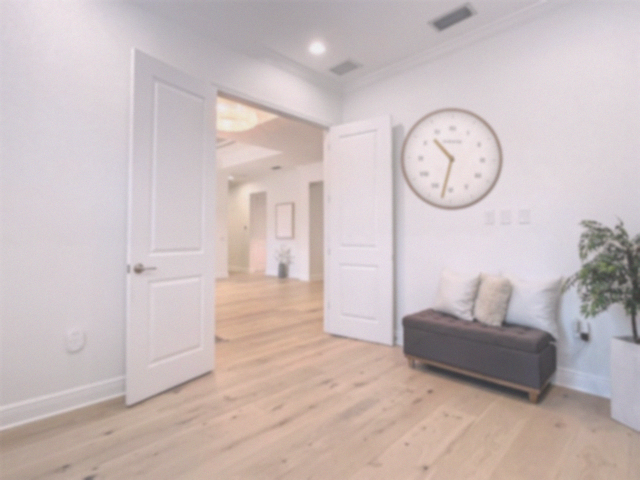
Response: 10:32
